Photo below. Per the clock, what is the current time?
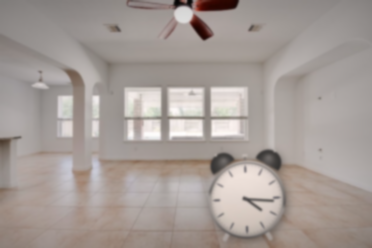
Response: 4:16
